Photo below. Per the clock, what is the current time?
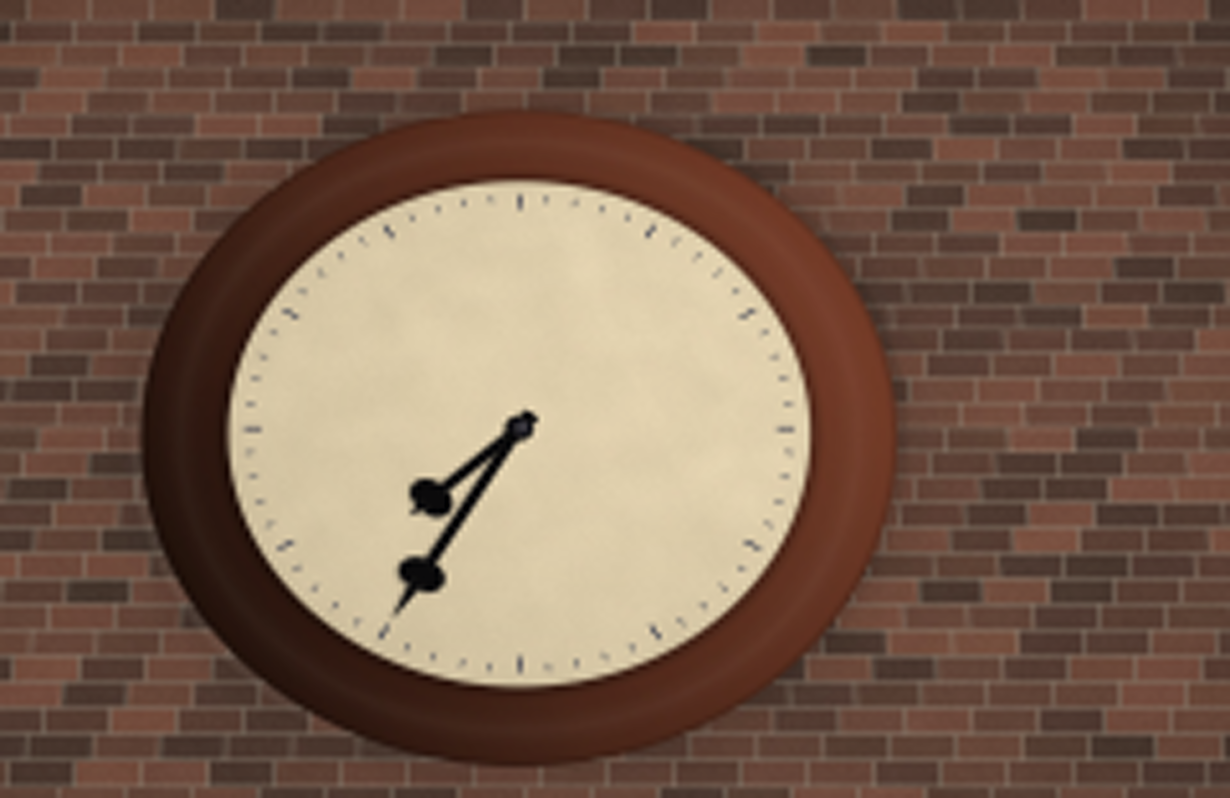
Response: 7:35
